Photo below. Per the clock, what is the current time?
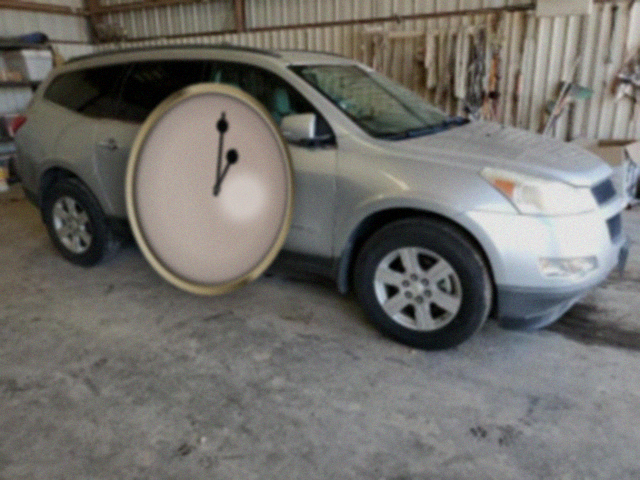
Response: 1:01
